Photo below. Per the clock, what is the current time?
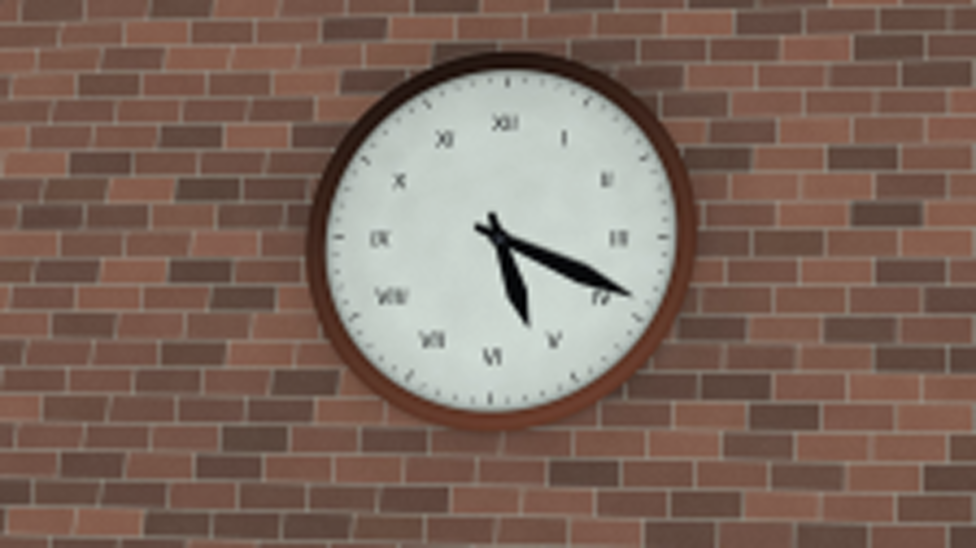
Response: 5:19
